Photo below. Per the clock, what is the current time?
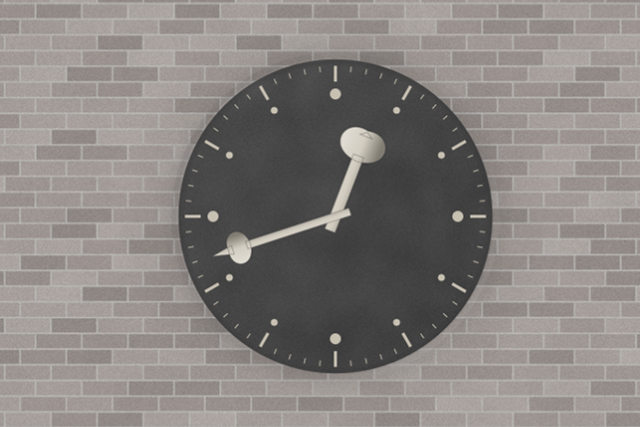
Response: 12:42
